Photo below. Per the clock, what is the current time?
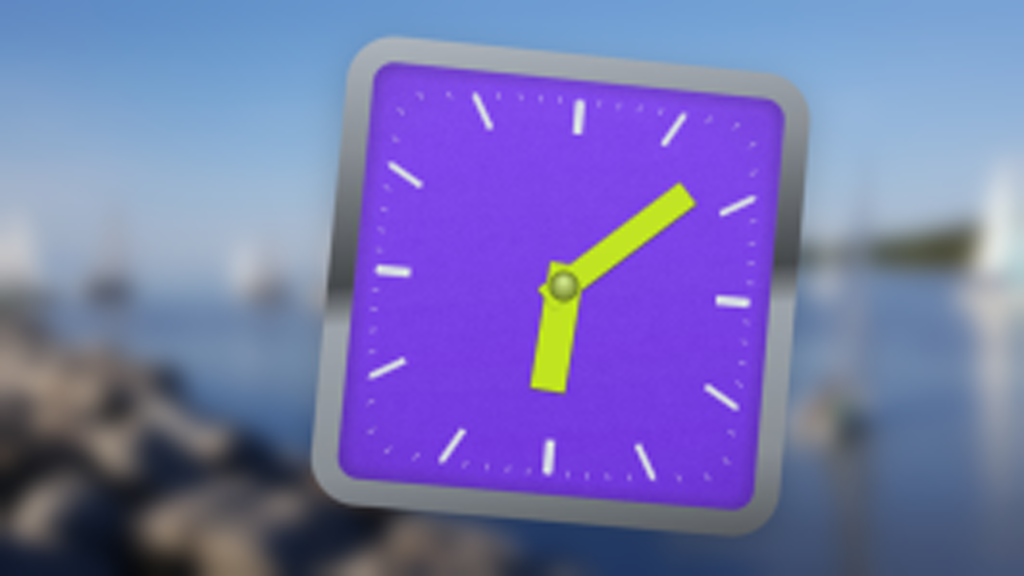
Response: 6:08
